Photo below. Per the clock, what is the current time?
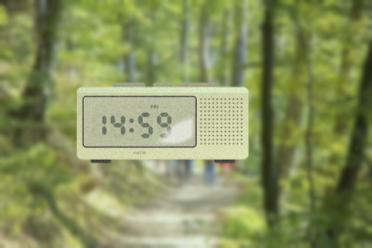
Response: 14:59
